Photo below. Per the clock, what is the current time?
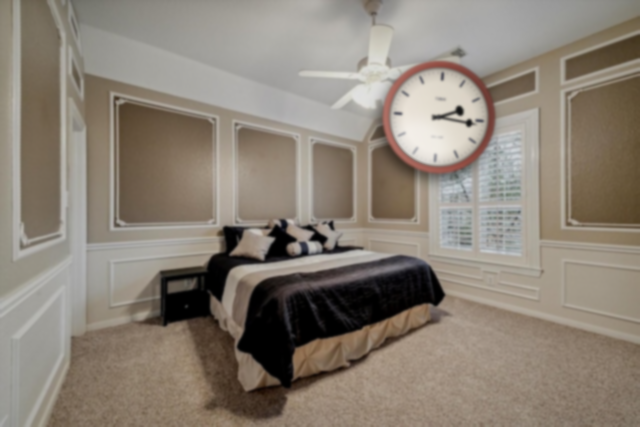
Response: 2:16
